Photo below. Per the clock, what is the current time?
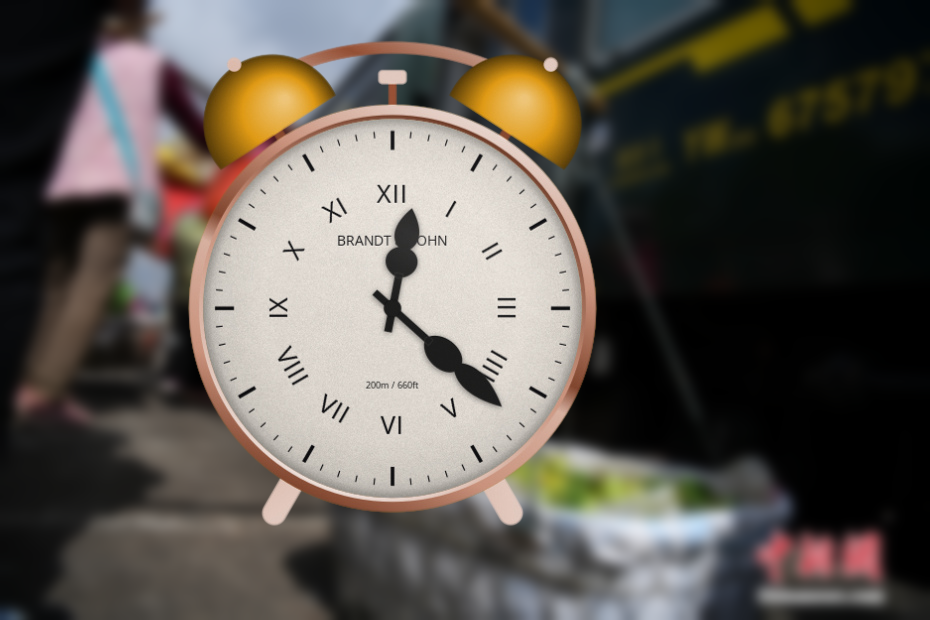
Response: 12:22
